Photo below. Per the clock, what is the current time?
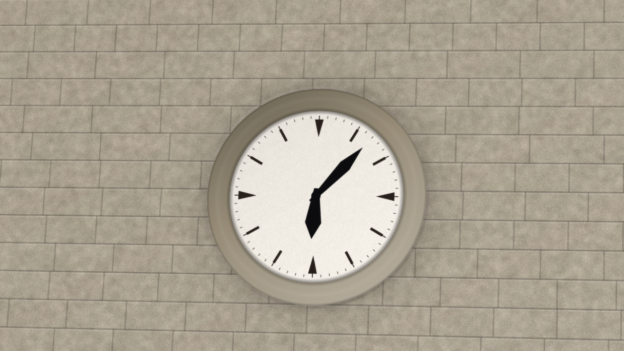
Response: 6:07
